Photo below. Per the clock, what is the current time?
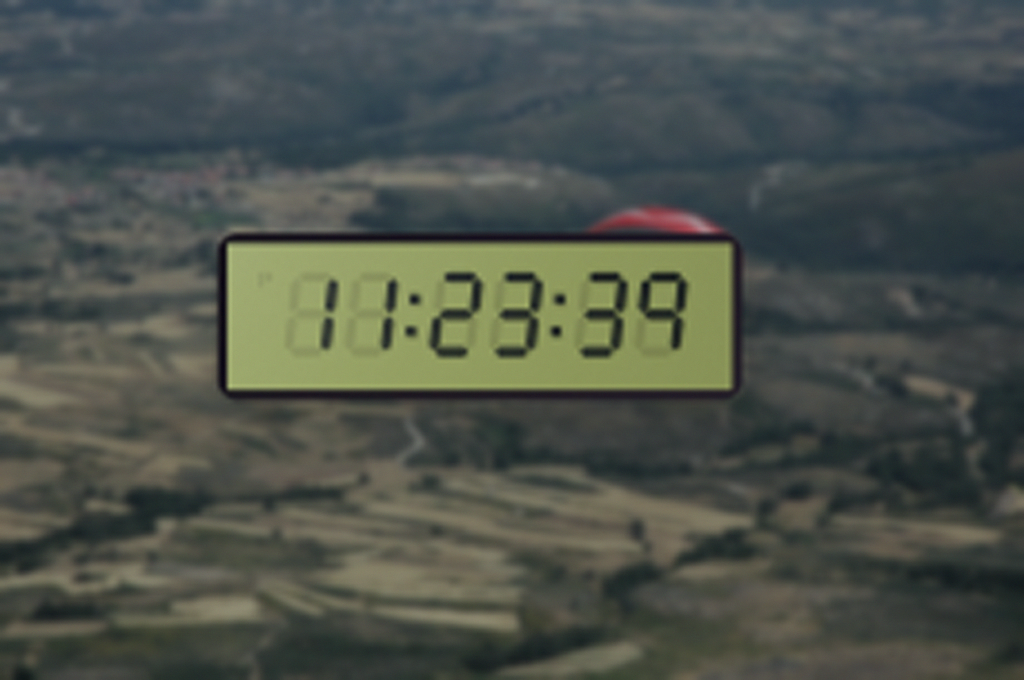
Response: 11:23:39
